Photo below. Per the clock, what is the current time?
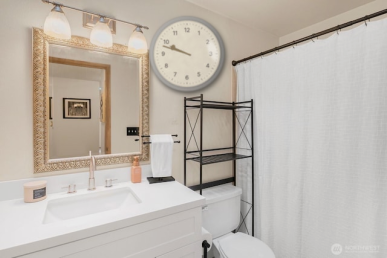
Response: 9:48
